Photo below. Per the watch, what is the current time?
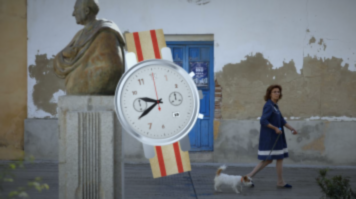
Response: 9:40
